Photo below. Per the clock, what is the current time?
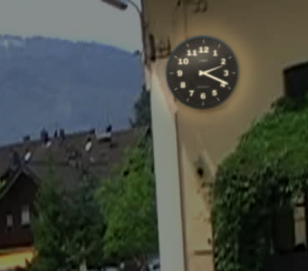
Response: 2:19
